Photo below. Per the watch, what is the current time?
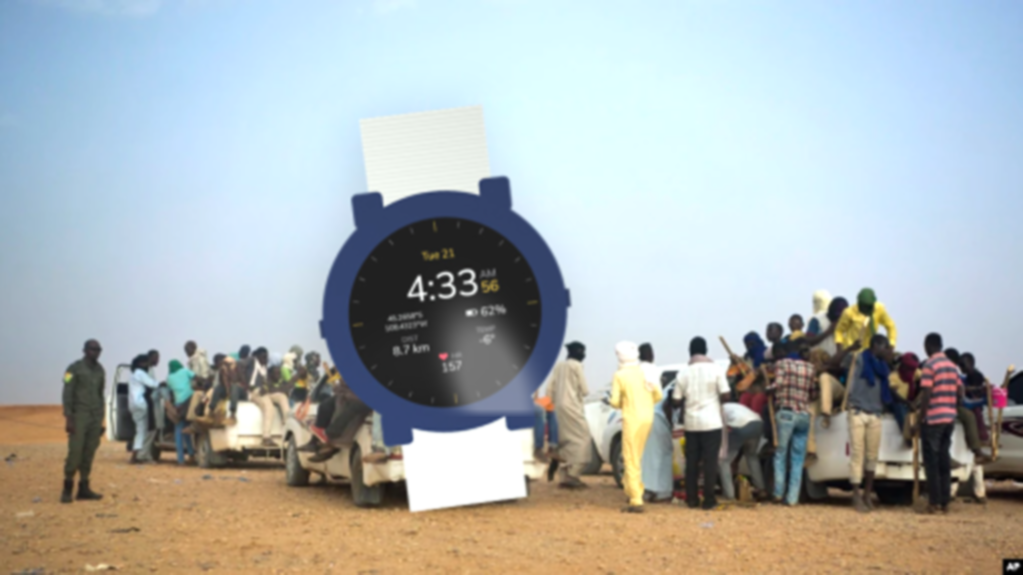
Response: 4:33
